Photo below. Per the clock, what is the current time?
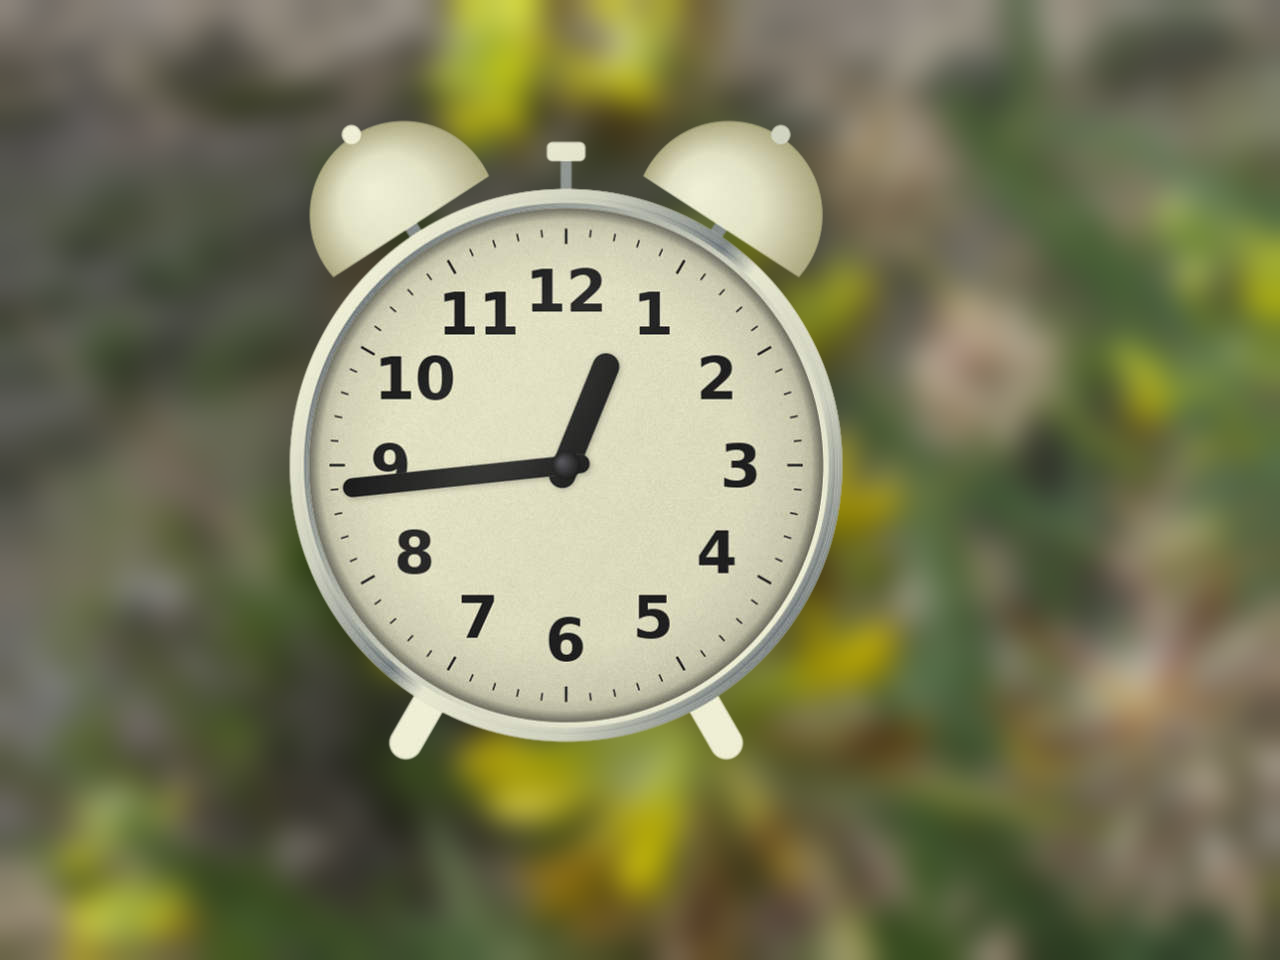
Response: 12:44
